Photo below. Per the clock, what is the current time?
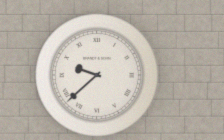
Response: 9:38
